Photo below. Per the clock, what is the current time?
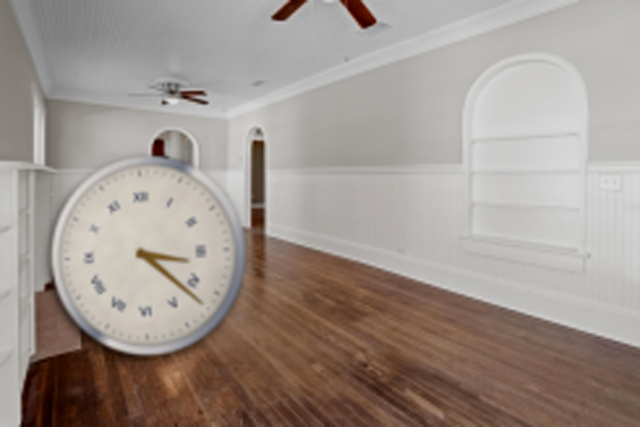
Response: 3:22
